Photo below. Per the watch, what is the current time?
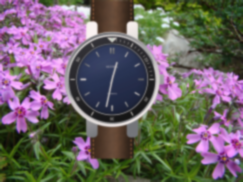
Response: 12:32
